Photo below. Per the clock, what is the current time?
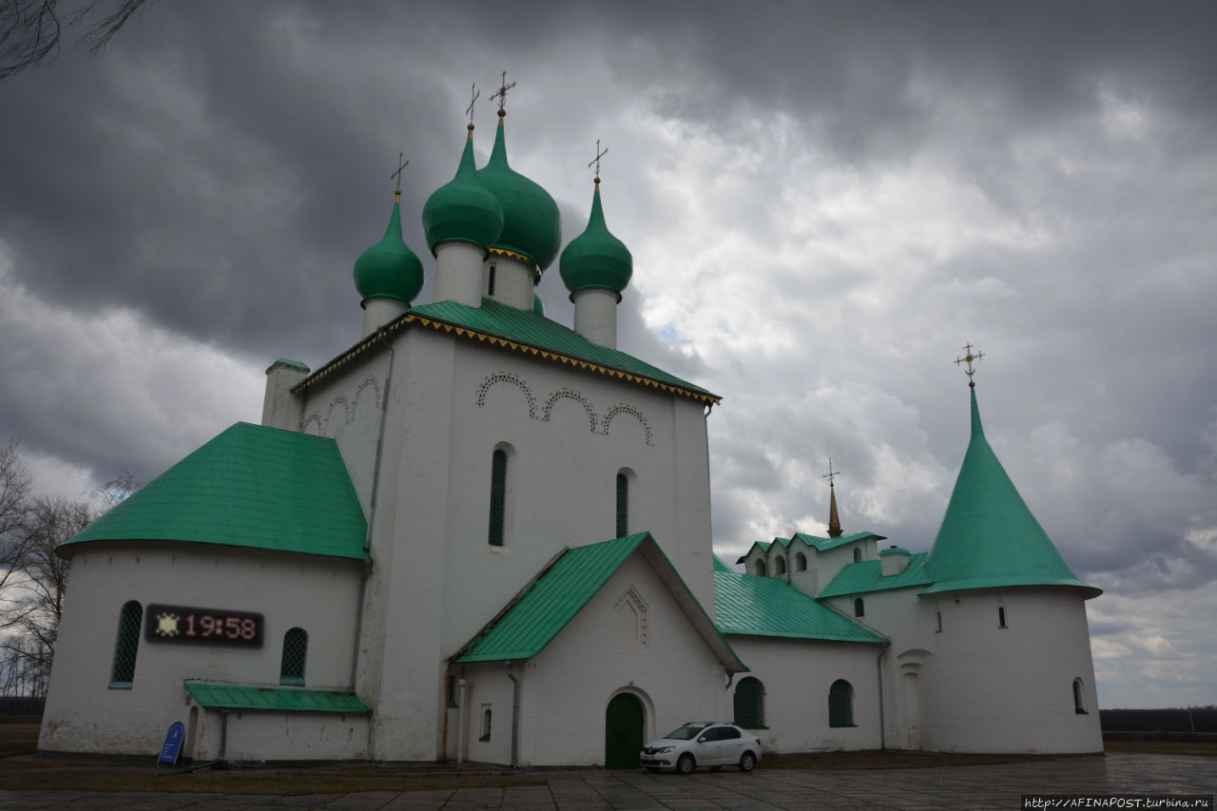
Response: 19:58
